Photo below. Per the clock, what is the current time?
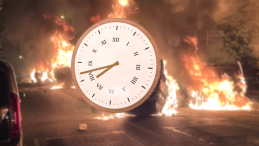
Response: 7:42
